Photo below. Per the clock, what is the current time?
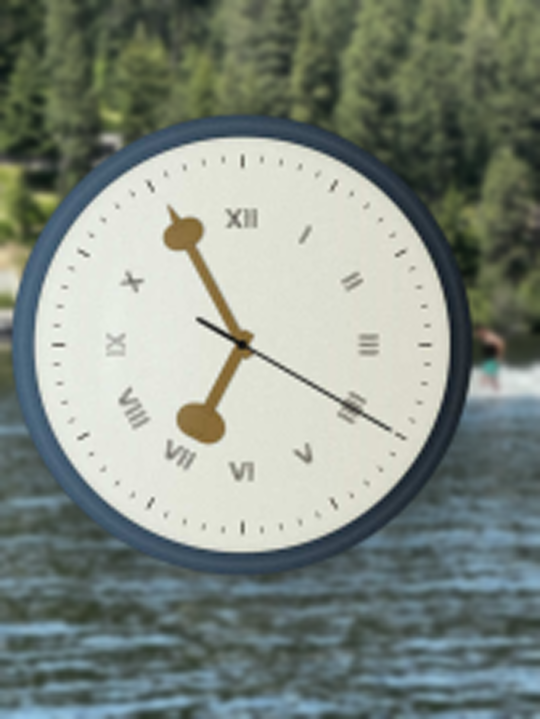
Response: 6:55:20
